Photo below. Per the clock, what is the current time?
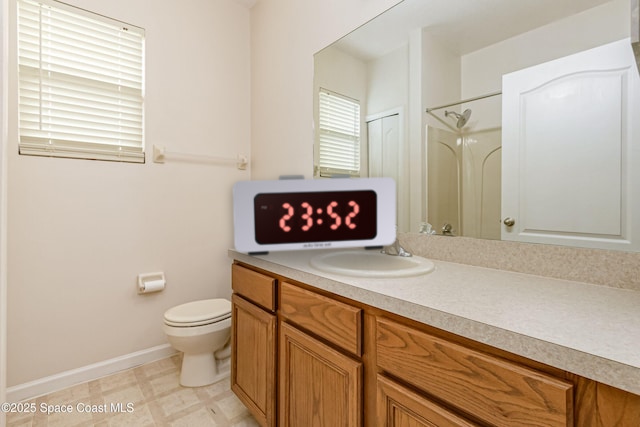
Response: 23:52
